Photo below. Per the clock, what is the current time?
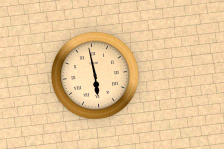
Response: 5:59
